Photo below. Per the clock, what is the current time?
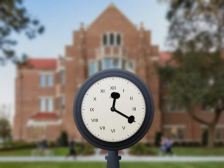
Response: 12:20
